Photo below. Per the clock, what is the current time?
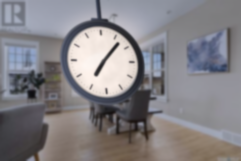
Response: 7:07
